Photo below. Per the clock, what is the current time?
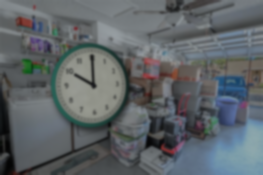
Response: 10:00
